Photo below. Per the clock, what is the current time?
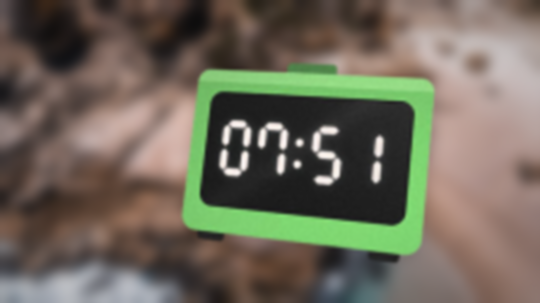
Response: 7:51
